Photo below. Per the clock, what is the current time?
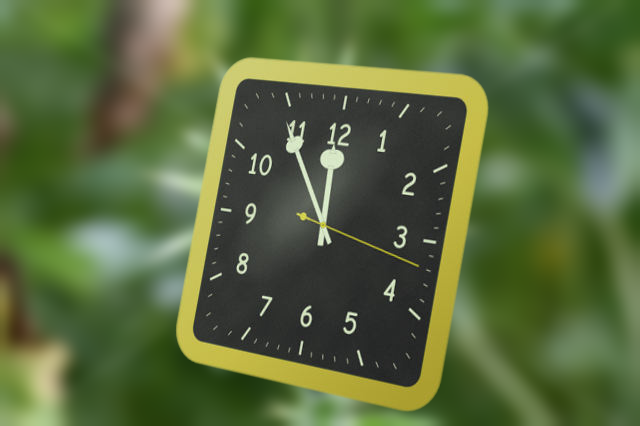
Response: 11:54:17
